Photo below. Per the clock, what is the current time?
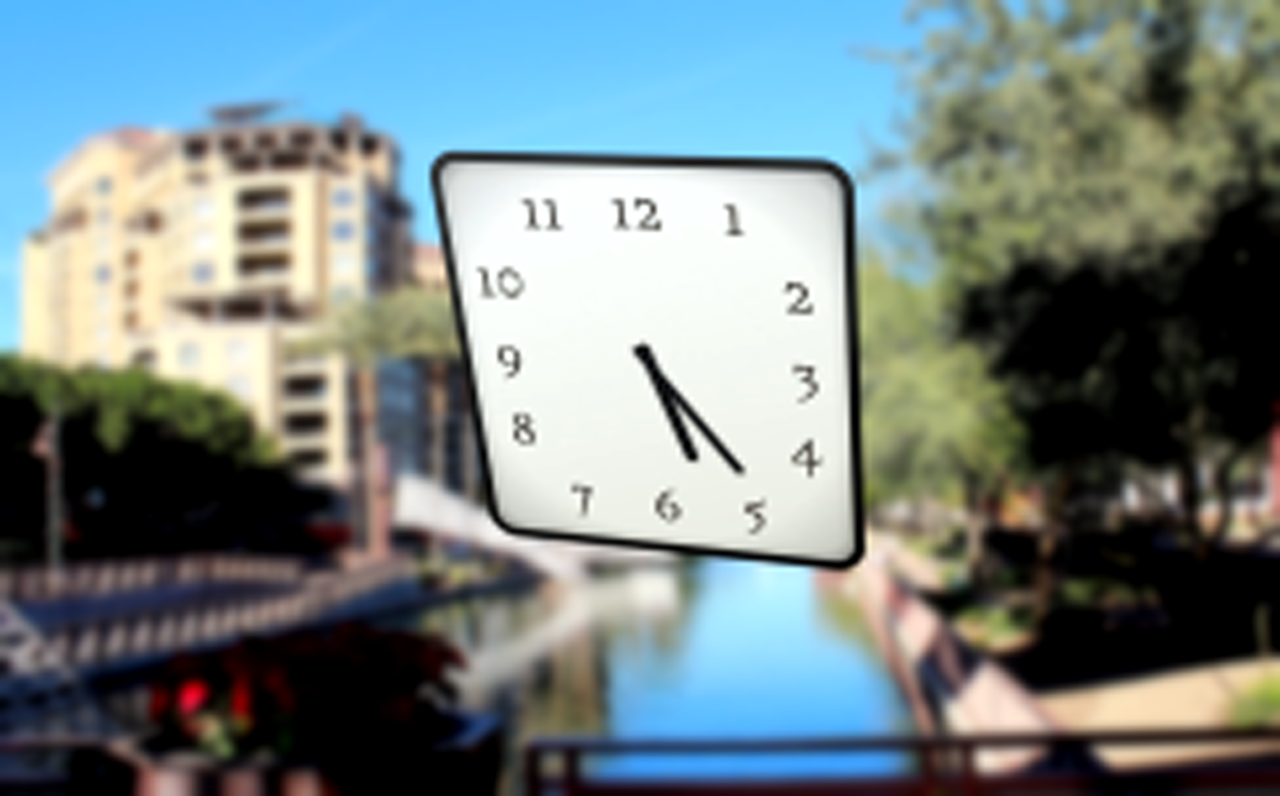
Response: 5:24
